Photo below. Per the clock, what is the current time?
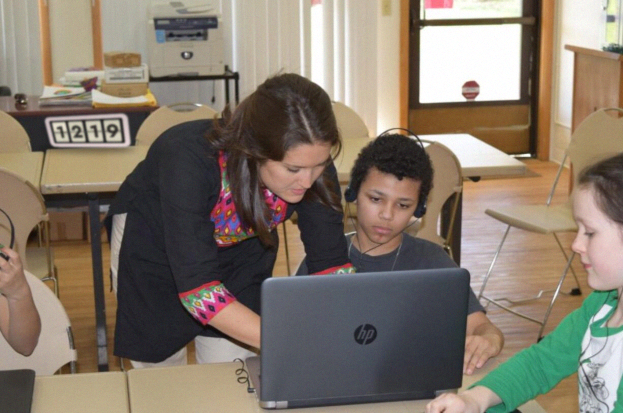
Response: 12:19
